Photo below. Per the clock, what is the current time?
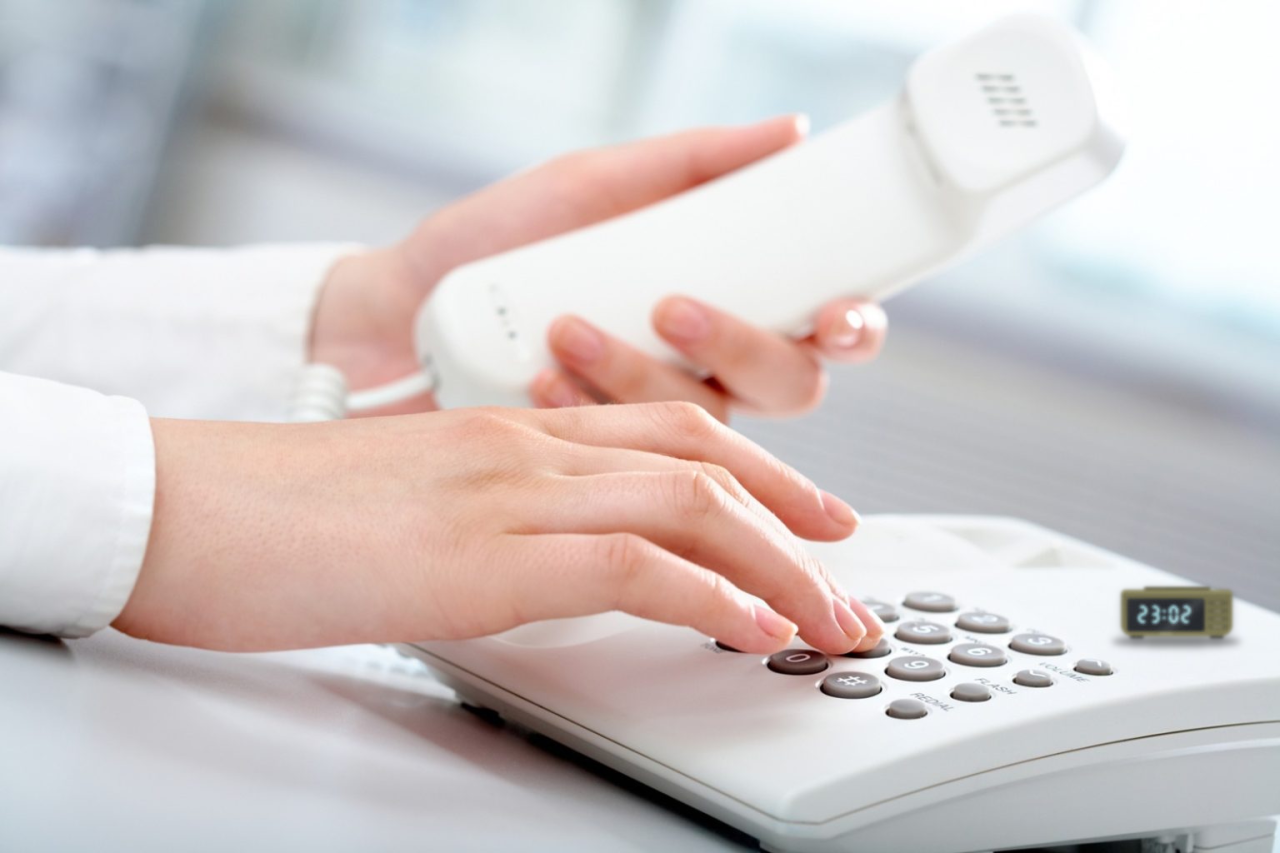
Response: 23:02
